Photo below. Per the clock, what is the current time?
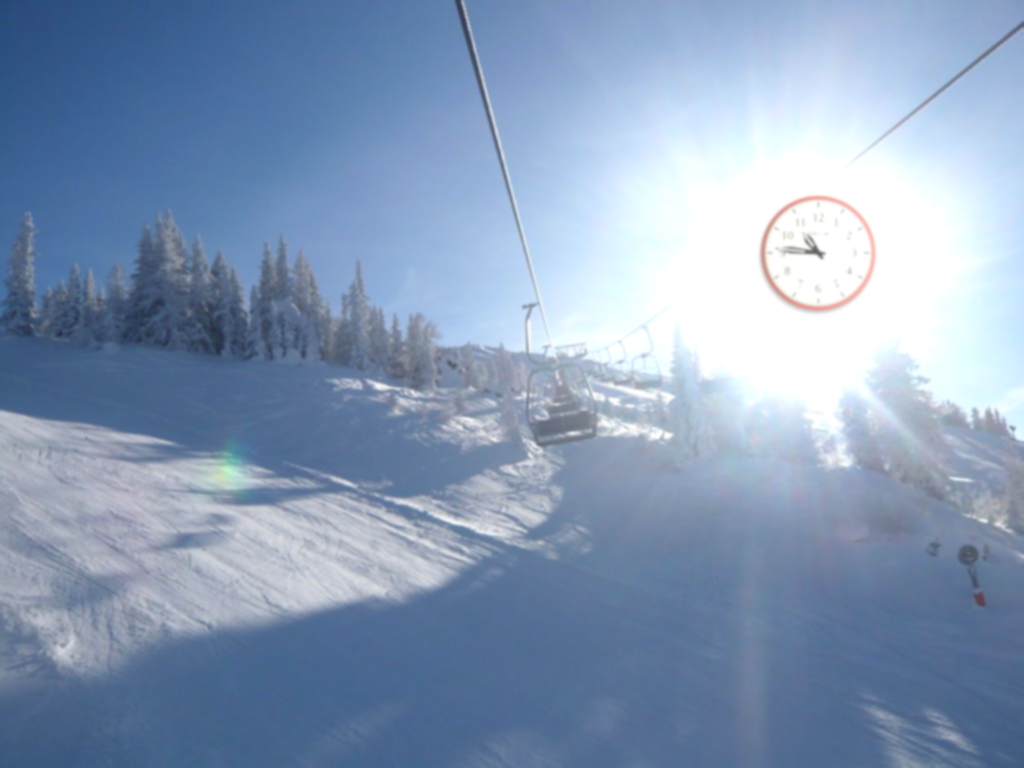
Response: 10:46
